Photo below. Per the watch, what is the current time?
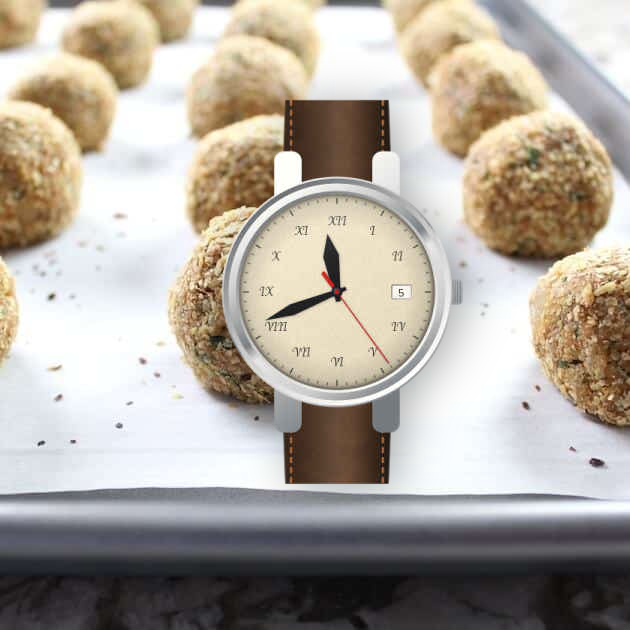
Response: 11:41:24
